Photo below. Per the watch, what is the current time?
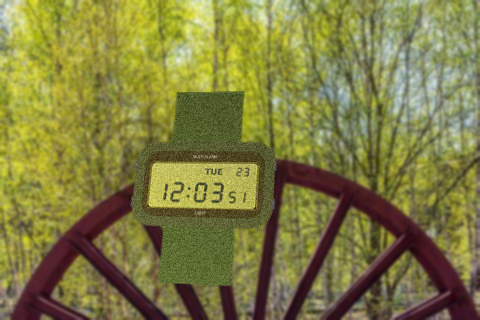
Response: 12:03:51
